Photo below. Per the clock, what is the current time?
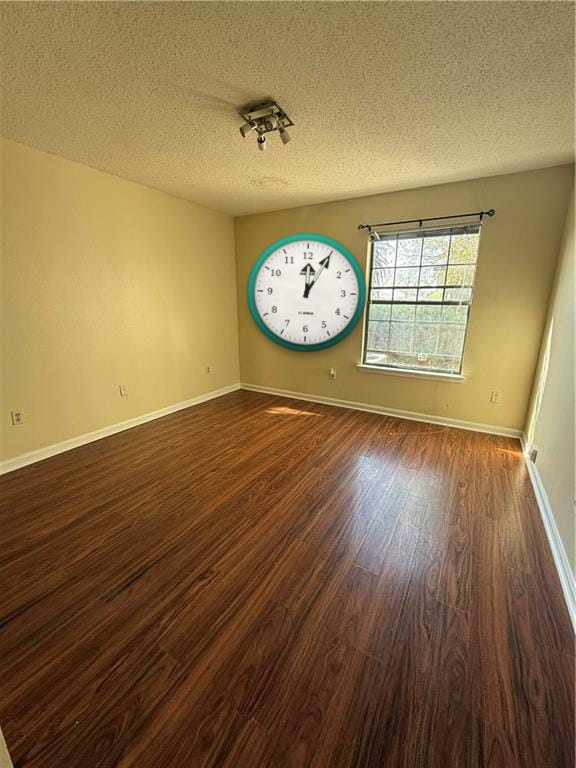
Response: 12:05
